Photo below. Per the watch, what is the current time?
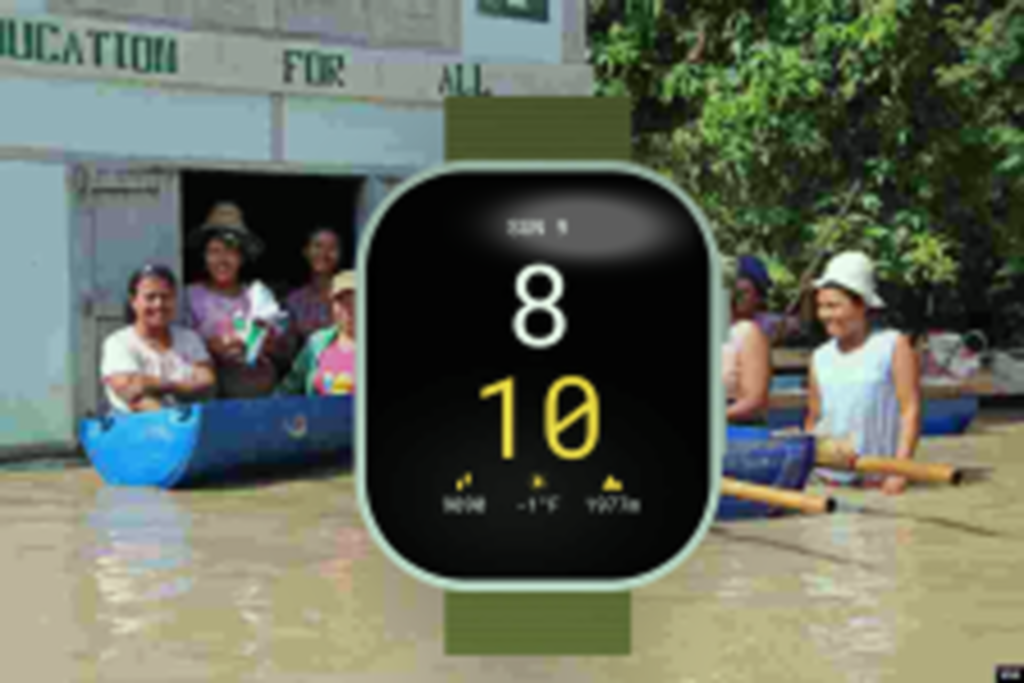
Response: 8:10
